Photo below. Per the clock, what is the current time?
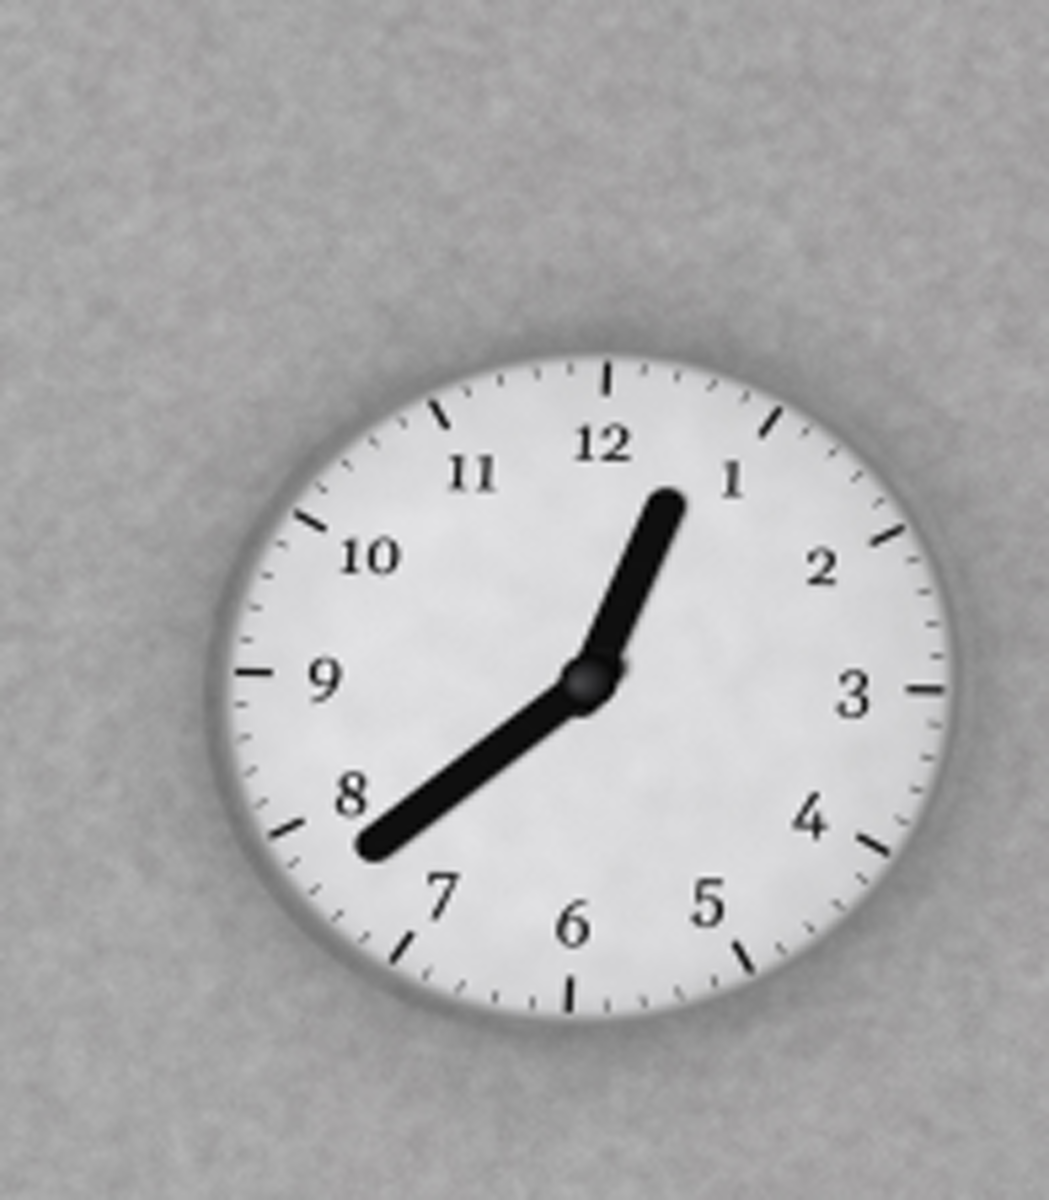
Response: 12:38
